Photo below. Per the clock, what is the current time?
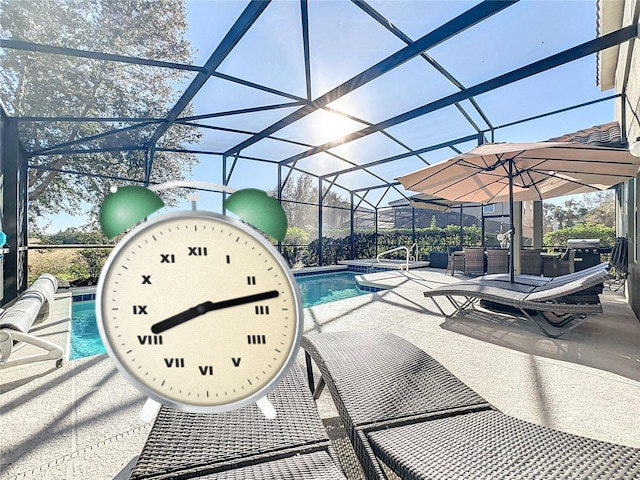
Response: 8:13
